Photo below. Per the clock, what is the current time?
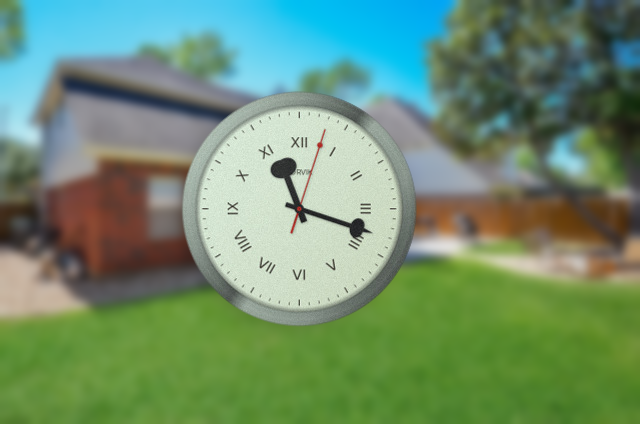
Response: 11:18:03
